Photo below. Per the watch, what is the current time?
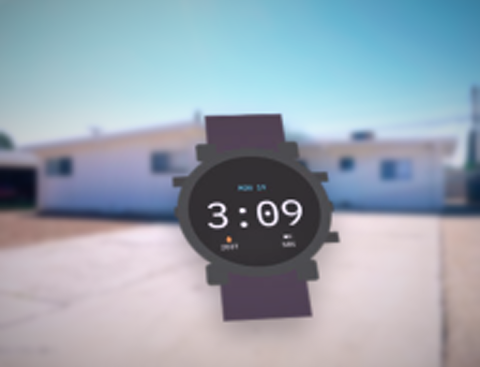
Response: 3:09
